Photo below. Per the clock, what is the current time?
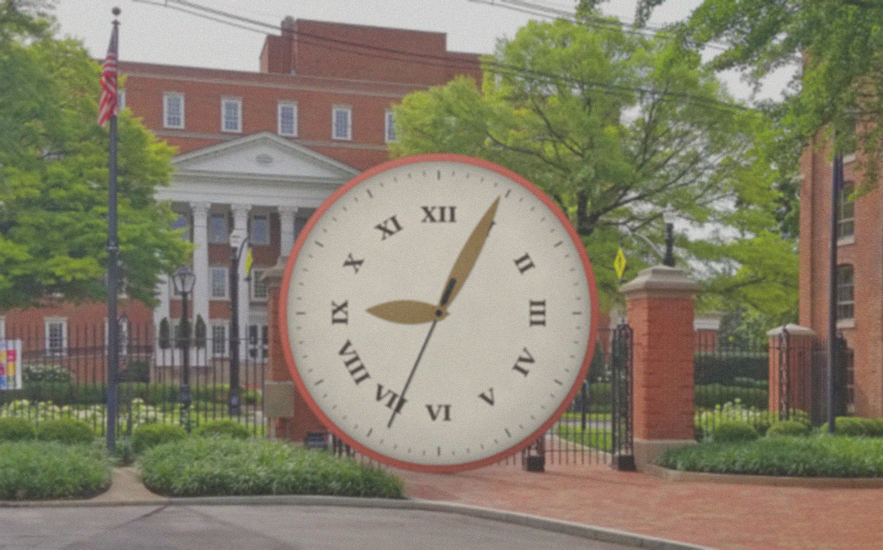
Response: 9:04:34
